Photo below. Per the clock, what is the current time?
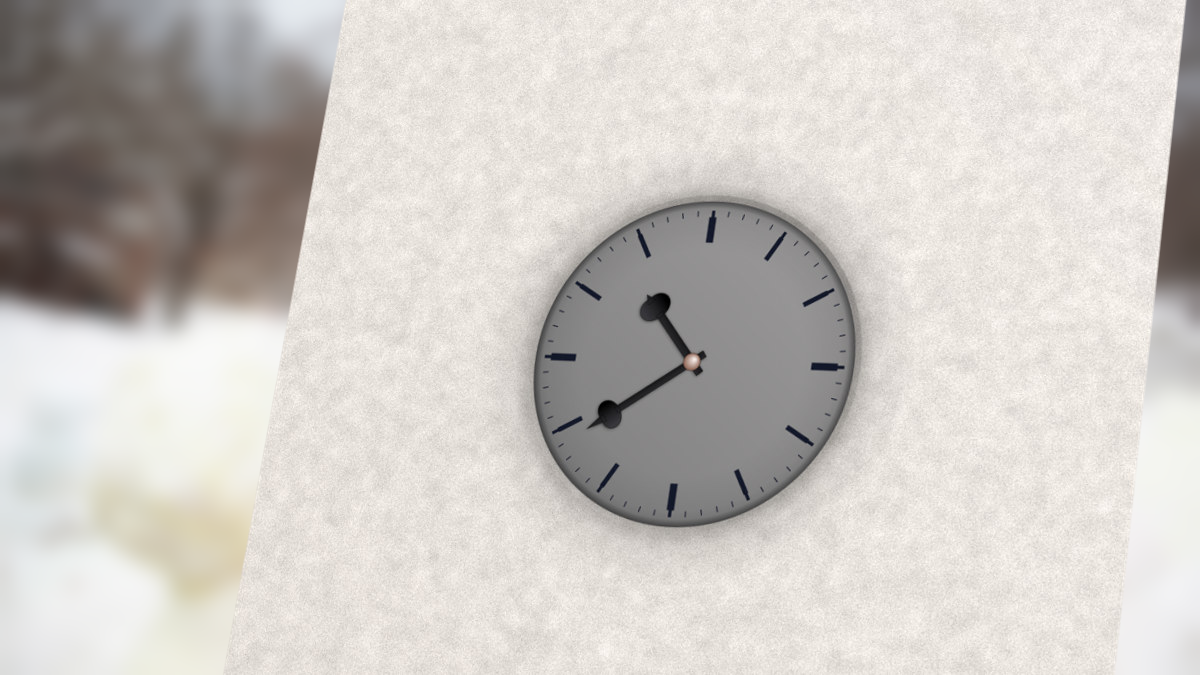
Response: 10:39
